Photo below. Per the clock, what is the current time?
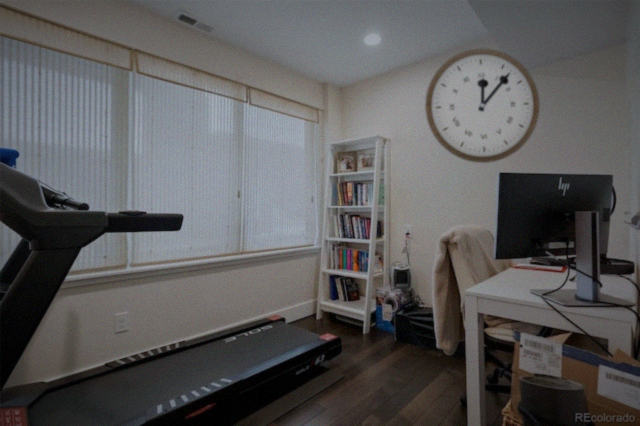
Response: 12:07
